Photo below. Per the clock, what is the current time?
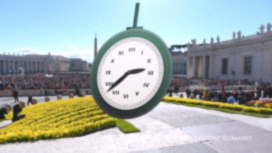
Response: 2:38
